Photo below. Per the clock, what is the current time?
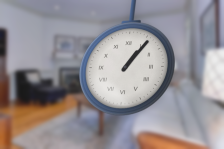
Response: 1:06
